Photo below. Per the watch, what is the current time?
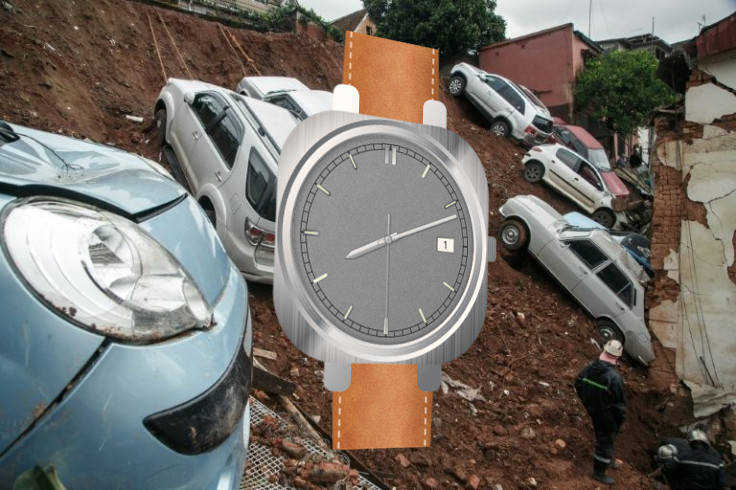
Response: 8:11:30
